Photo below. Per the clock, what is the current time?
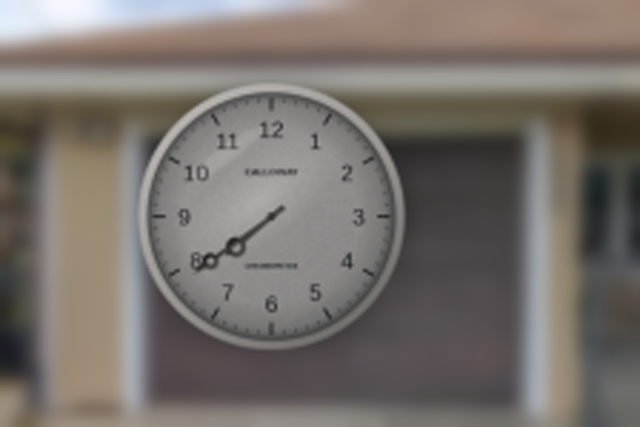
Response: 7:39
